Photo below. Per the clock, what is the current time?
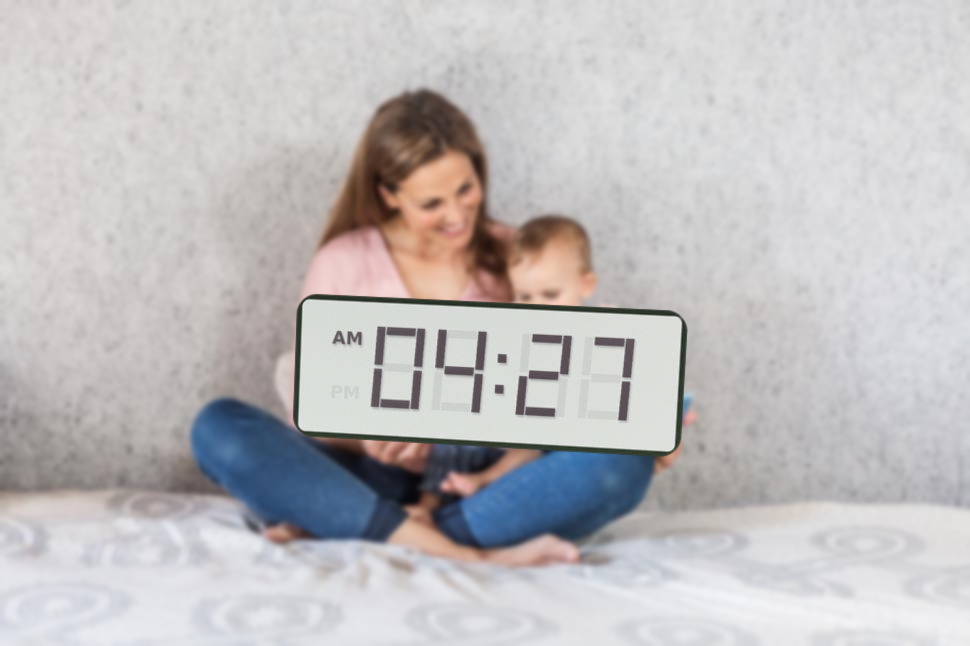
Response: 4:27
